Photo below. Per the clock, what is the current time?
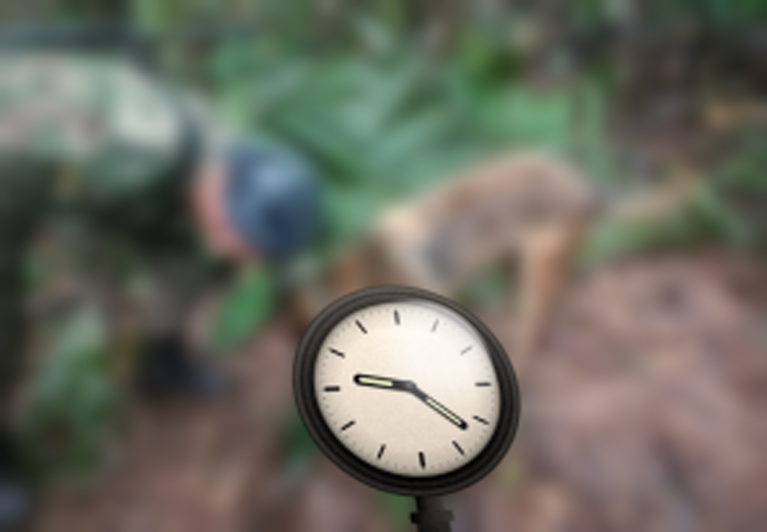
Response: 9:22
